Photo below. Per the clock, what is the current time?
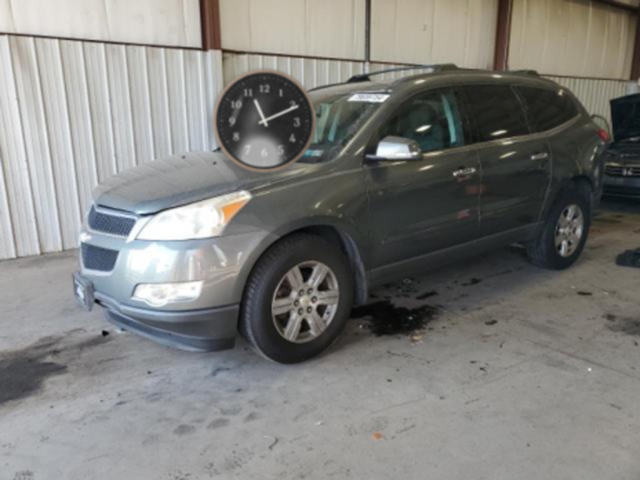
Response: 11:11
